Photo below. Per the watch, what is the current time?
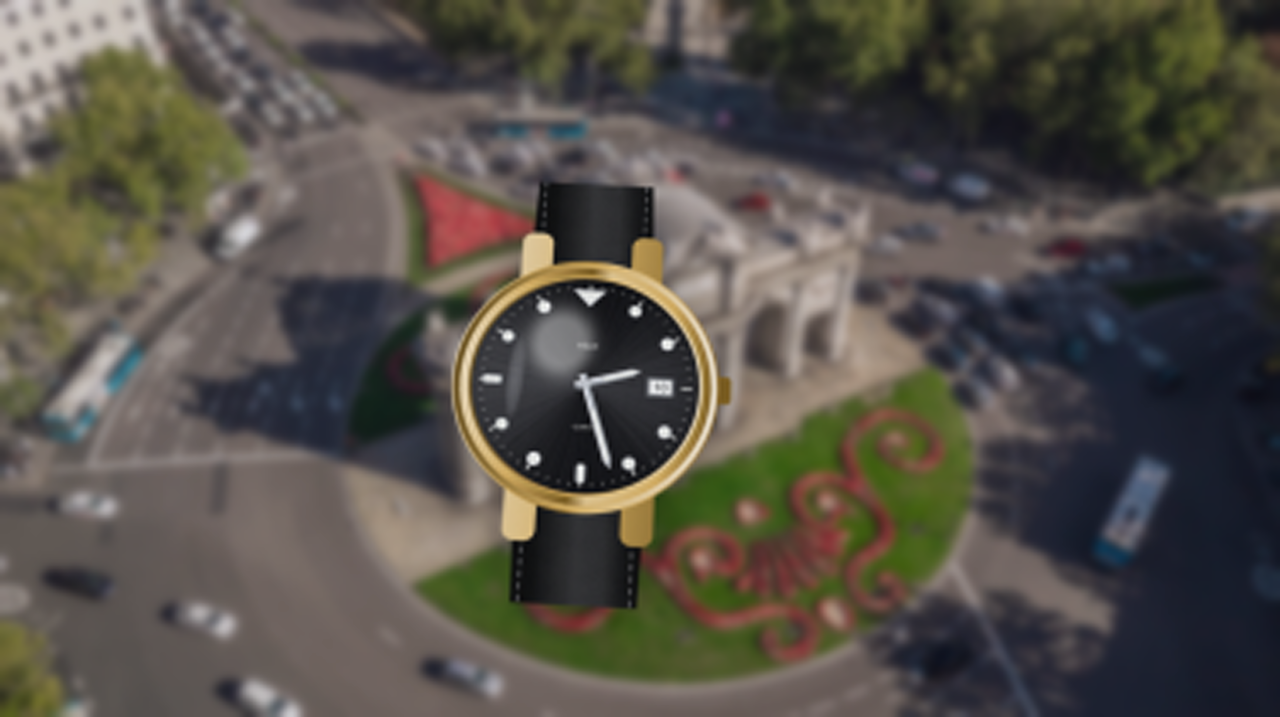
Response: 2:27
